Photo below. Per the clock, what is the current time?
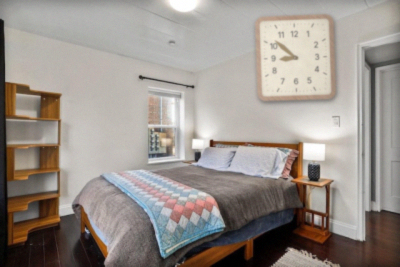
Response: 8:52
